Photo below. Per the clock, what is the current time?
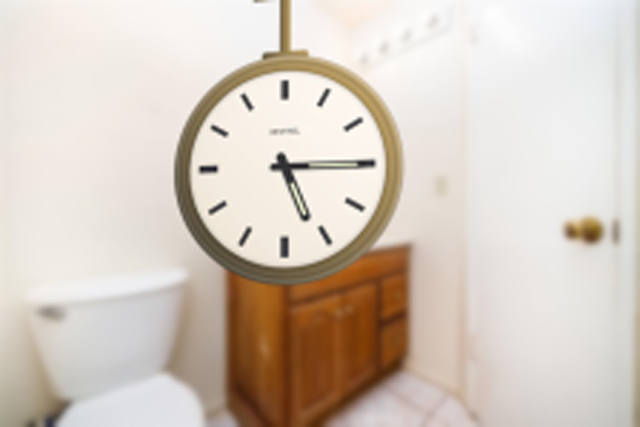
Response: 5:15
